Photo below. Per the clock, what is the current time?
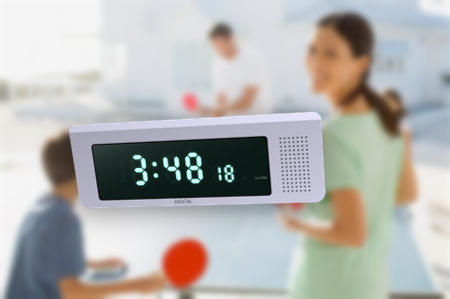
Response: 3:48:18
